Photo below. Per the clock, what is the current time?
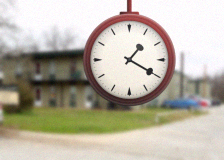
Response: 1:20
